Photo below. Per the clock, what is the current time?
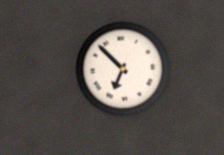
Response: 6:53
